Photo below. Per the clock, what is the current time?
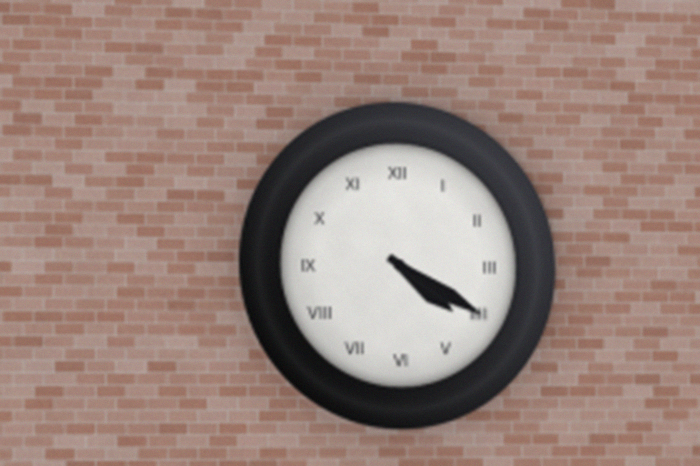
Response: 4:20
